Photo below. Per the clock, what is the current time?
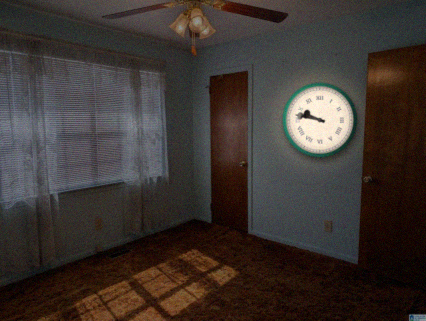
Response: 9:47
